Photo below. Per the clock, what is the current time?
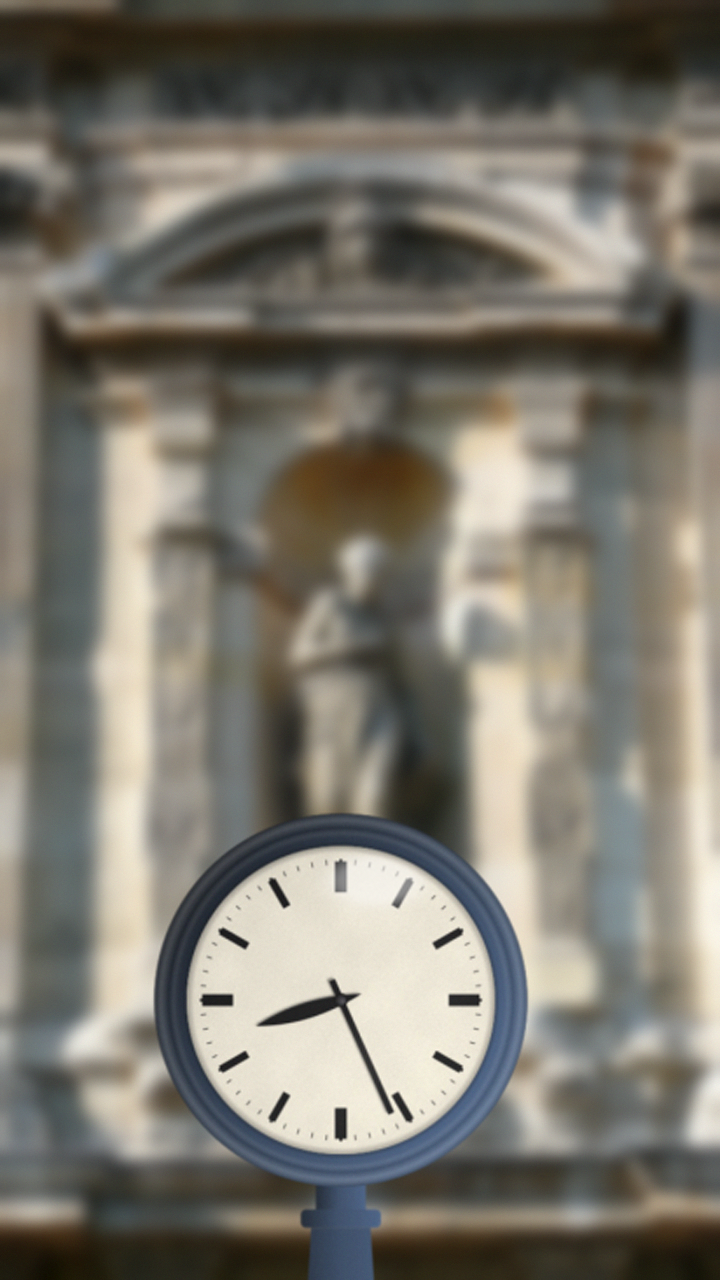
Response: 8:26
